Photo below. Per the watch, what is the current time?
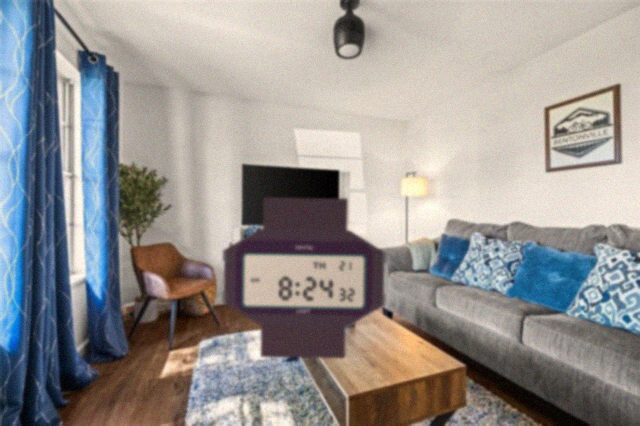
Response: 8:24:32
